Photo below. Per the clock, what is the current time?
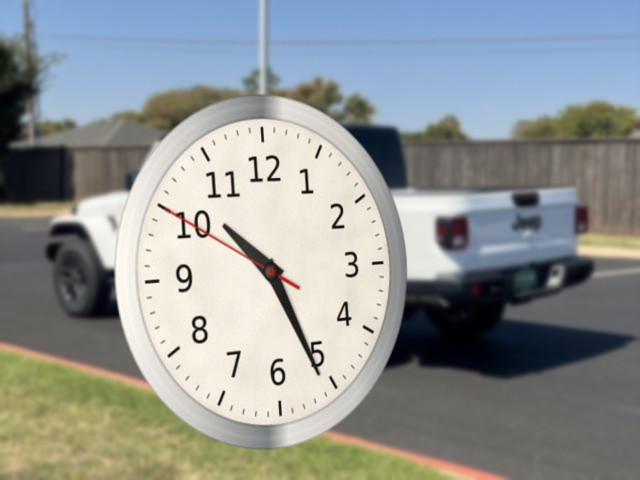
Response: 10:25:50
